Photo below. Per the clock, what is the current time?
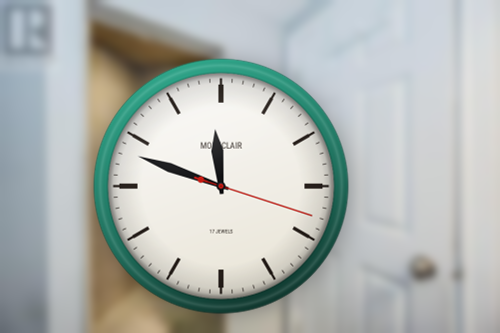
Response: 11:48:18
